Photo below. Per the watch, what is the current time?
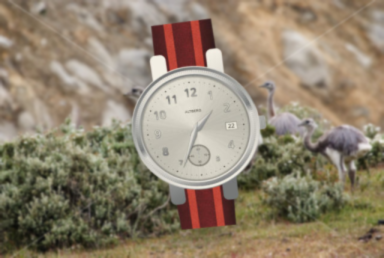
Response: 1:34
